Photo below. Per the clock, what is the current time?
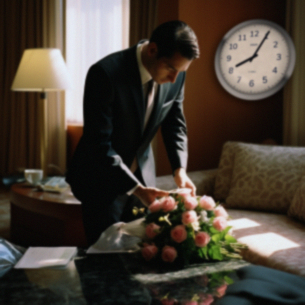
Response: 8:05
